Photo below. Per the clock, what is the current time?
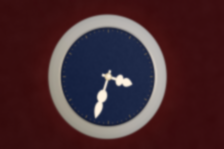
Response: 3:33
